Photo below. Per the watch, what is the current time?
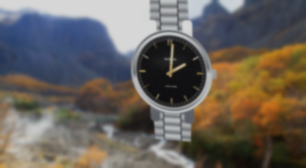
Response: 2:01
